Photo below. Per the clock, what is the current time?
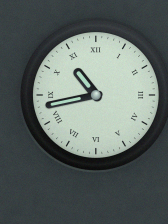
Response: 10:43
